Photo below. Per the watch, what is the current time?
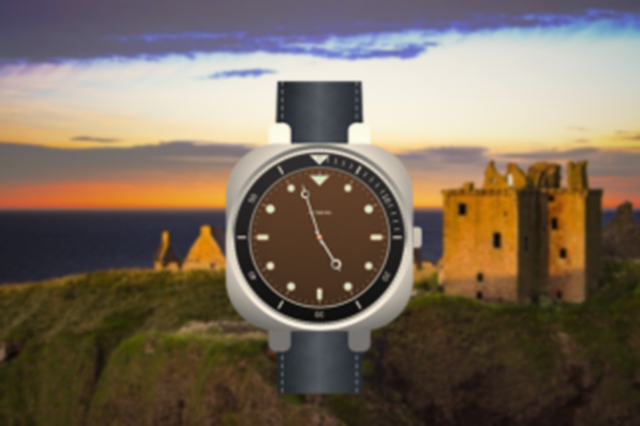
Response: 4:57
